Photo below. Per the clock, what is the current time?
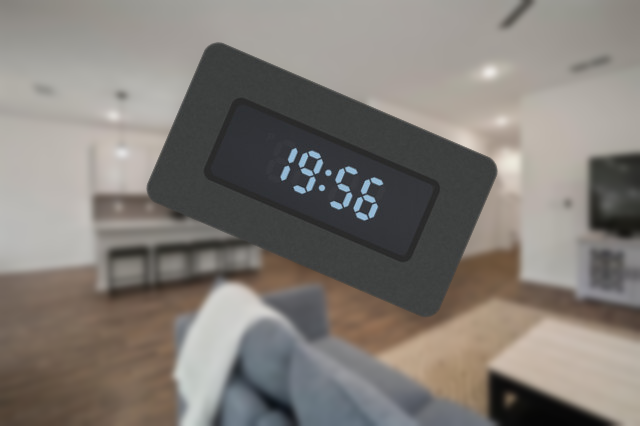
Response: 19:56
